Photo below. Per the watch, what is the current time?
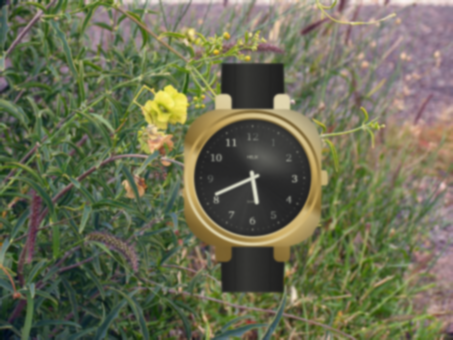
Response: 5:41
